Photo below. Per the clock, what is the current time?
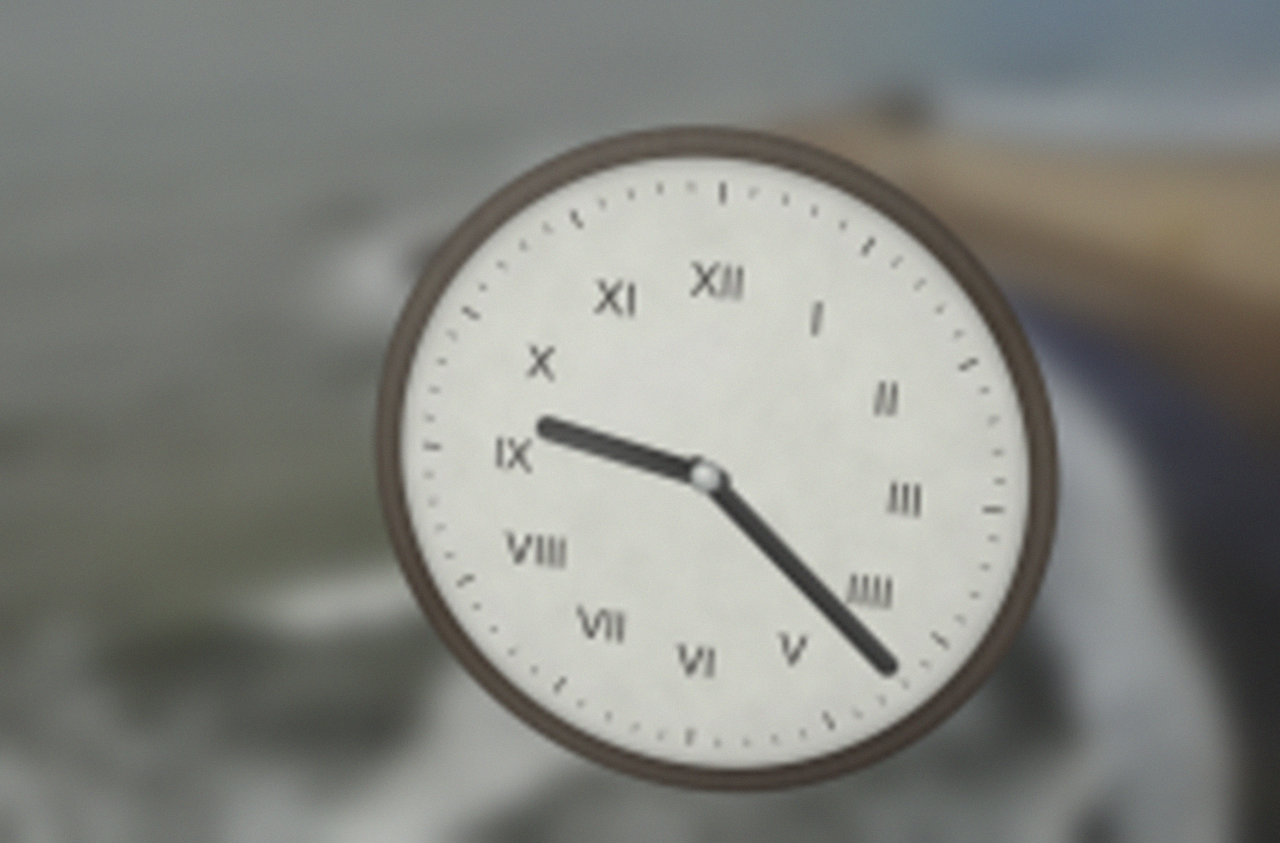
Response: 9:22
